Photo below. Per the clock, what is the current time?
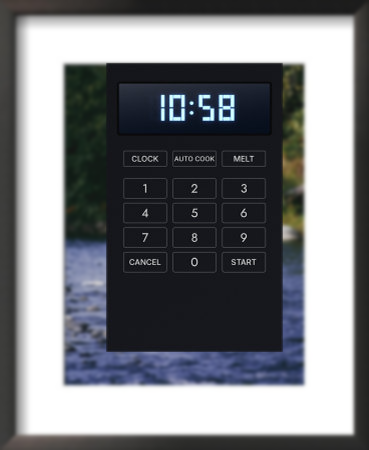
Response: 10:58
